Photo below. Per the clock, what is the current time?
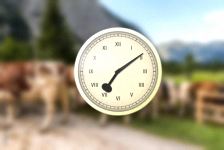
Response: 7:09
